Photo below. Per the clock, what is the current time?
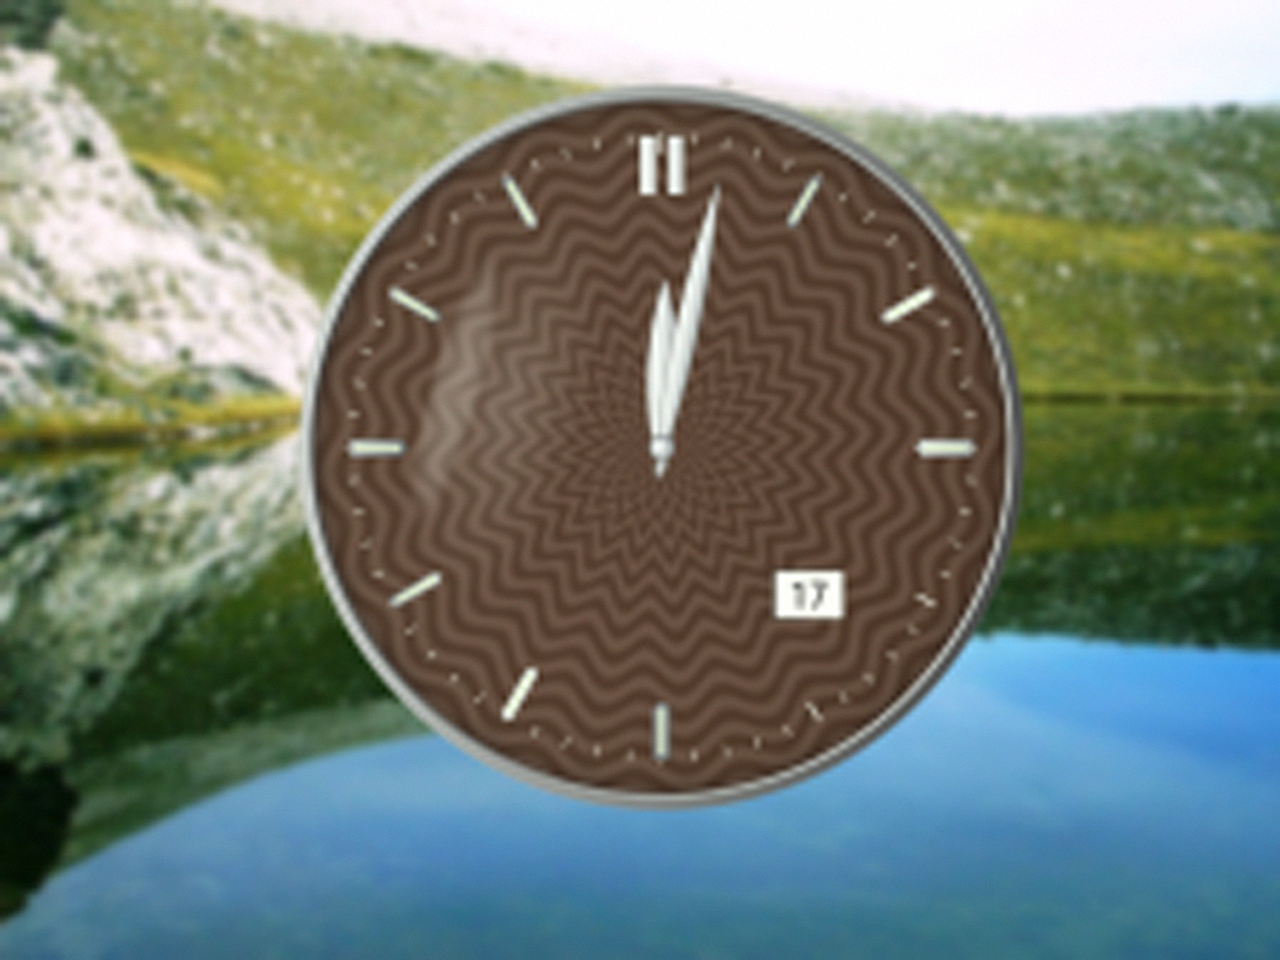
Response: 12:02
